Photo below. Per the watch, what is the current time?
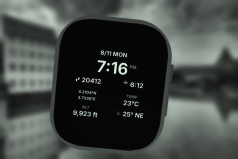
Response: 7:16
